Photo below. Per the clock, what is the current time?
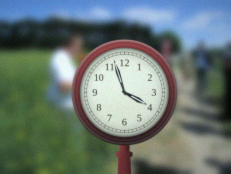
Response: 3:57
